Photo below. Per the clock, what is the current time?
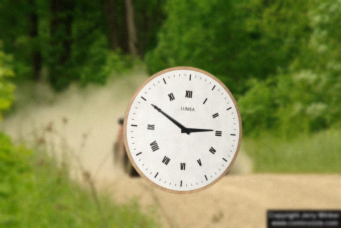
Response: 2:50
